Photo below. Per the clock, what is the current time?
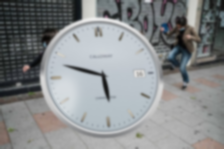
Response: 5:48
